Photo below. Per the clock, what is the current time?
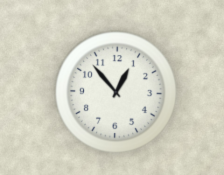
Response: 12:53
